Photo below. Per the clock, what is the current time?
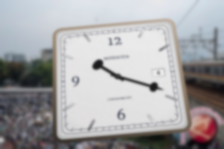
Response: 10:19
